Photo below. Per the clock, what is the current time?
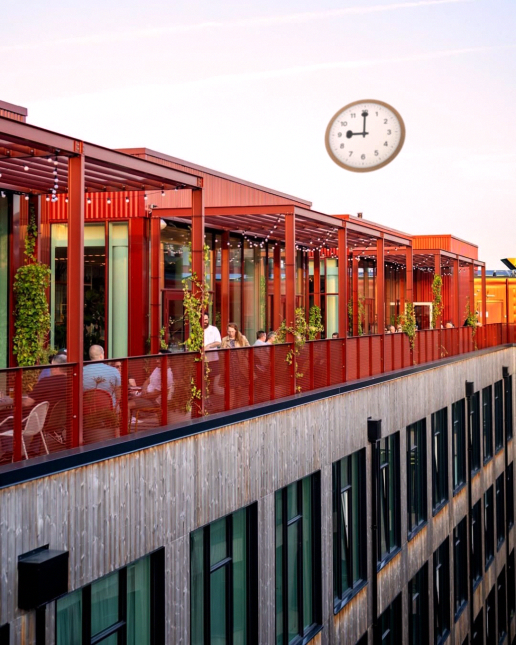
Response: 9:00
